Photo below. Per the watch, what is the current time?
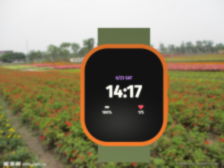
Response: 14:17
